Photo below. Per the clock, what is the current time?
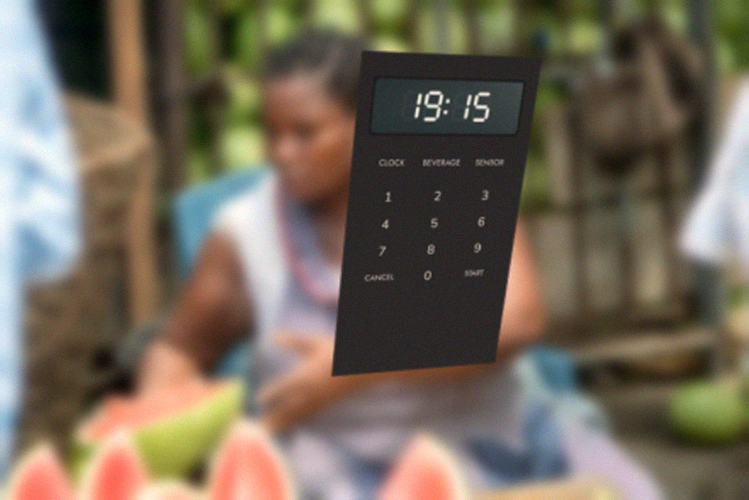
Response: 19:15
